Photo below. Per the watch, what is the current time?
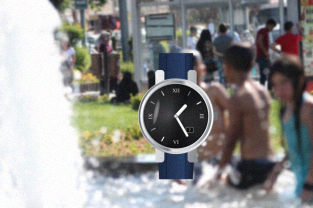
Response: 1:25
